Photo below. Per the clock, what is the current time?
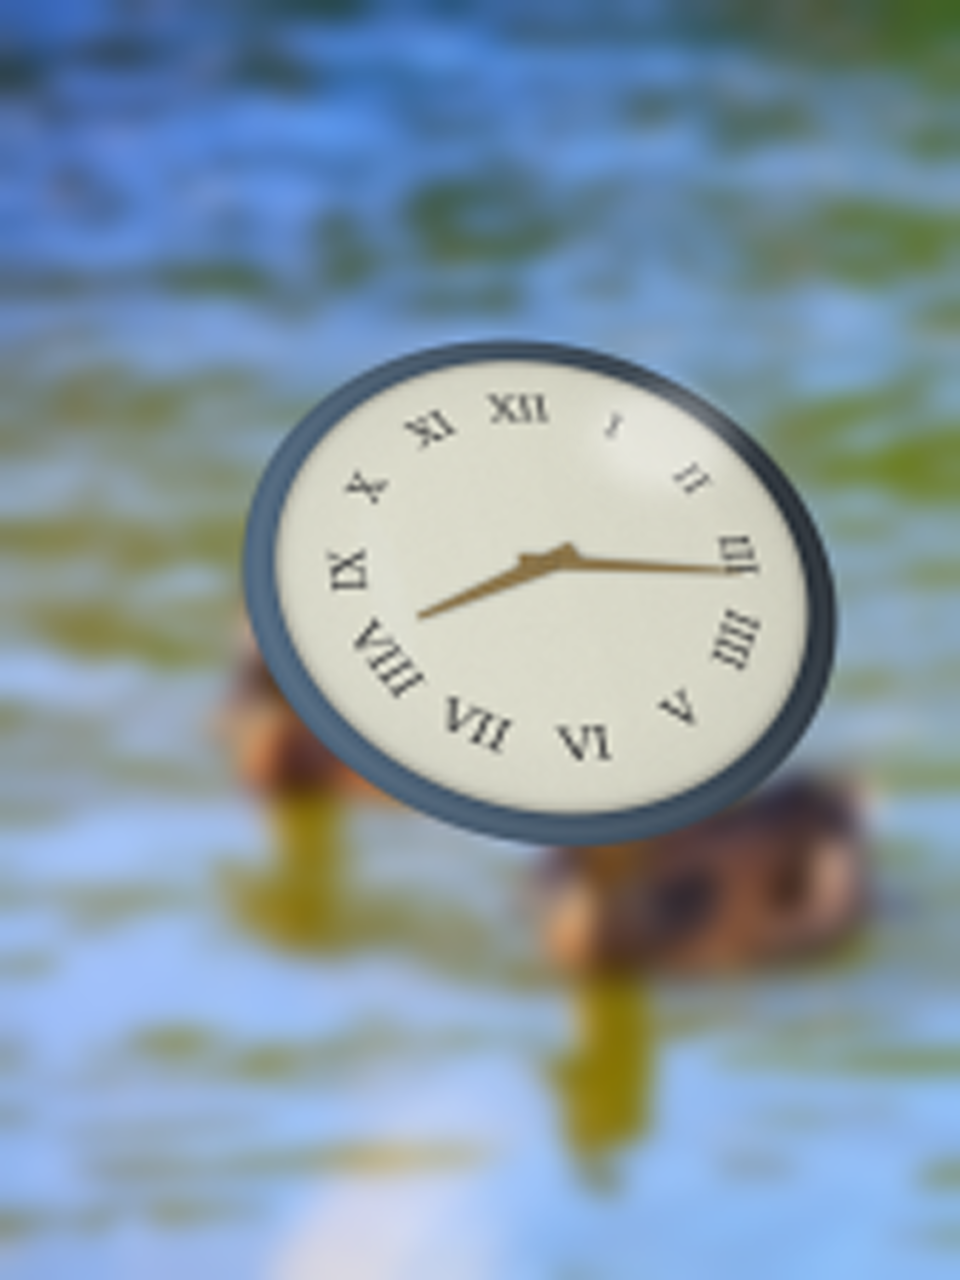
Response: 8:16
